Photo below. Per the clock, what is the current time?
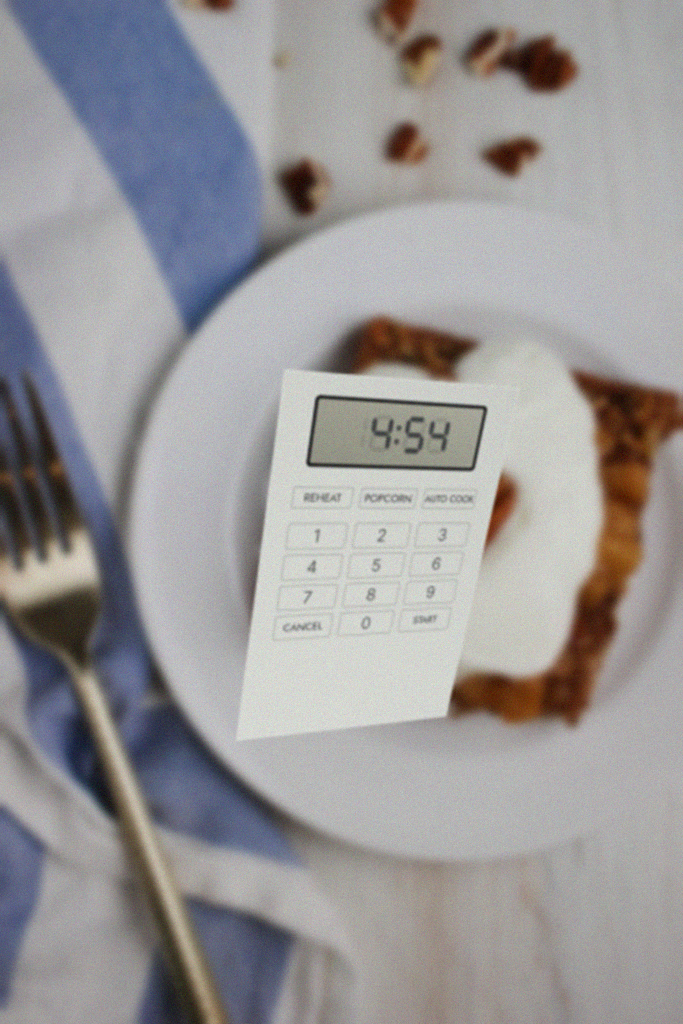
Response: 4:54
